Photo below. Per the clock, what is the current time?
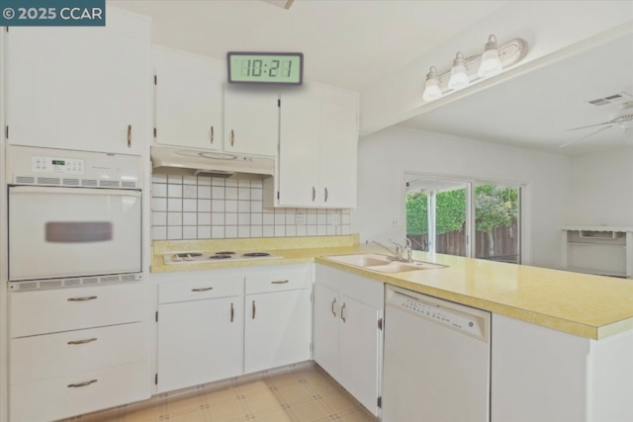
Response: 10:21
